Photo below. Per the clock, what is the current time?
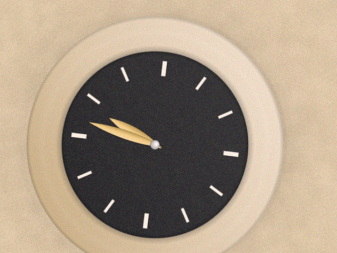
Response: 9:47
